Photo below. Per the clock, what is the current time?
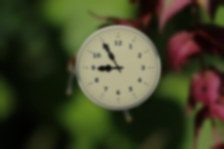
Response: 8:55
